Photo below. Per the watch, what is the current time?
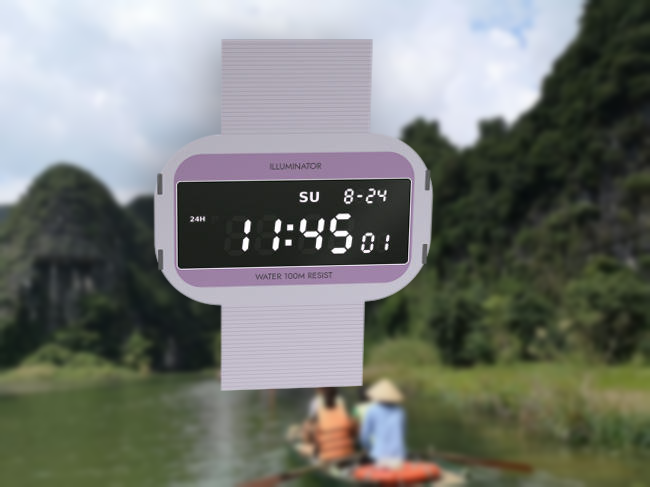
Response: 11:45:01
